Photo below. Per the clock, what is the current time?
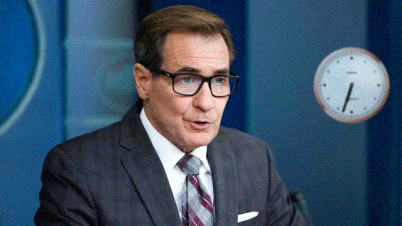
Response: 6:33
